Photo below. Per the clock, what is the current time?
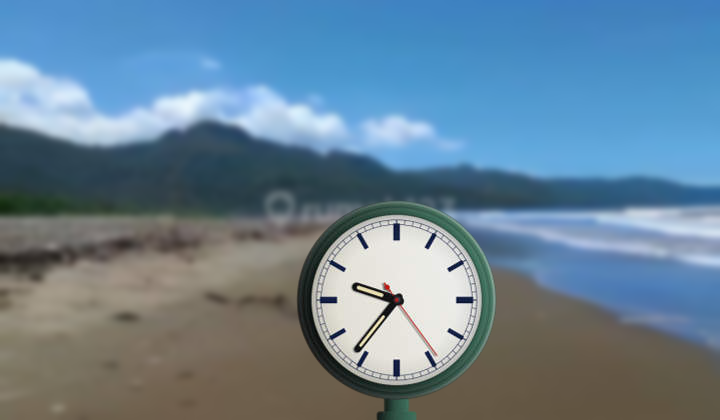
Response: 9:36:24
